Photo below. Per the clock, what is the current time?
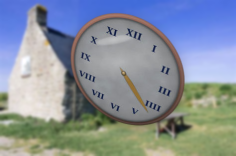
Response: 4:22
